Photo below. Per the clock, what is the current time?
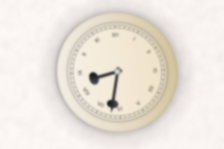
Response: 8:32
